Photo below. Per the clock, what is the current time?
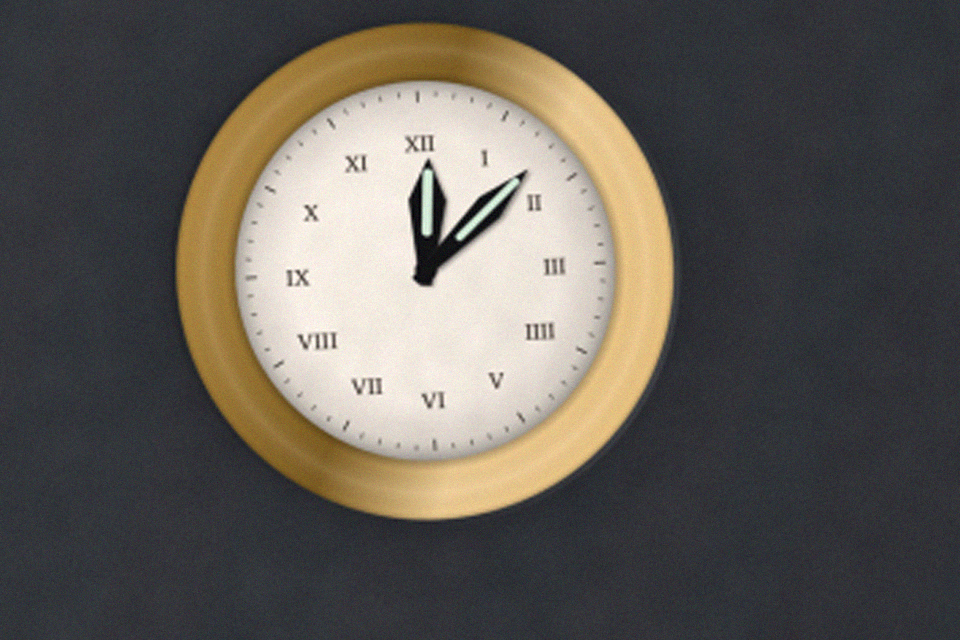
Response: 12:08
